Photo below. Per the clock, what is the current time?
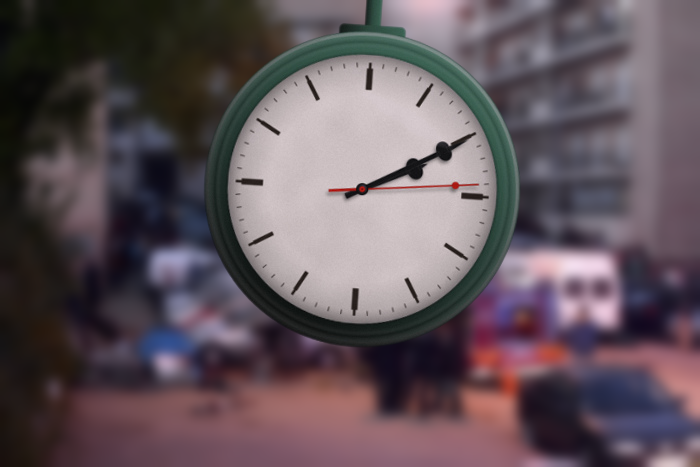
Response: 2:10:14
